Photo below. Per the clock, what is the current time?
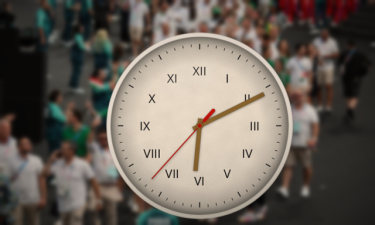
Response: 6:10:37
